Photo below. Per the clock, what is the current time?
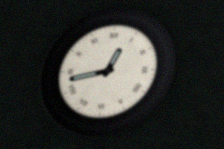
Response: 12:43
